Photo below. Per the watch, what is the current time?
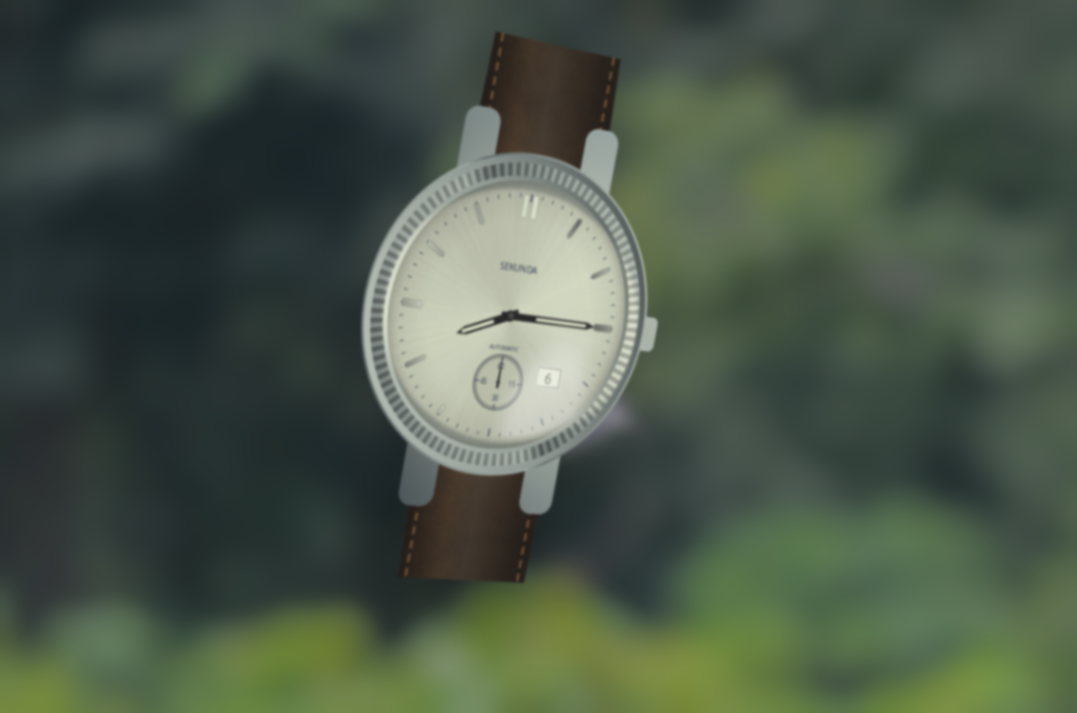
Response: 8:15
